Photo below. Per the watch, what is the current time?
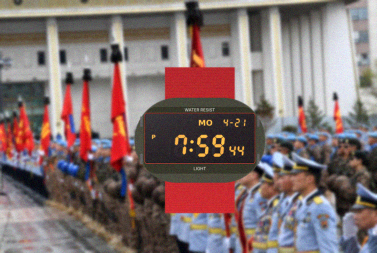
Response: 7:59:44
